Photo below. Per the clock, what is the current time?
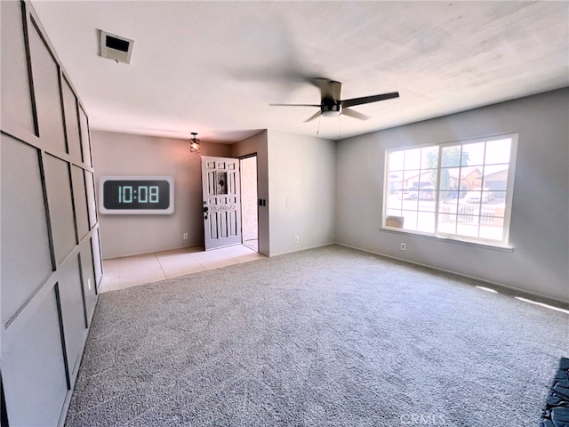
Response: 10:08
